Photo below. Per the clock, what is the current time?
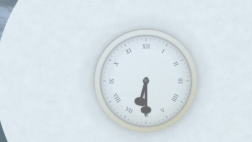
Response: 6:30
